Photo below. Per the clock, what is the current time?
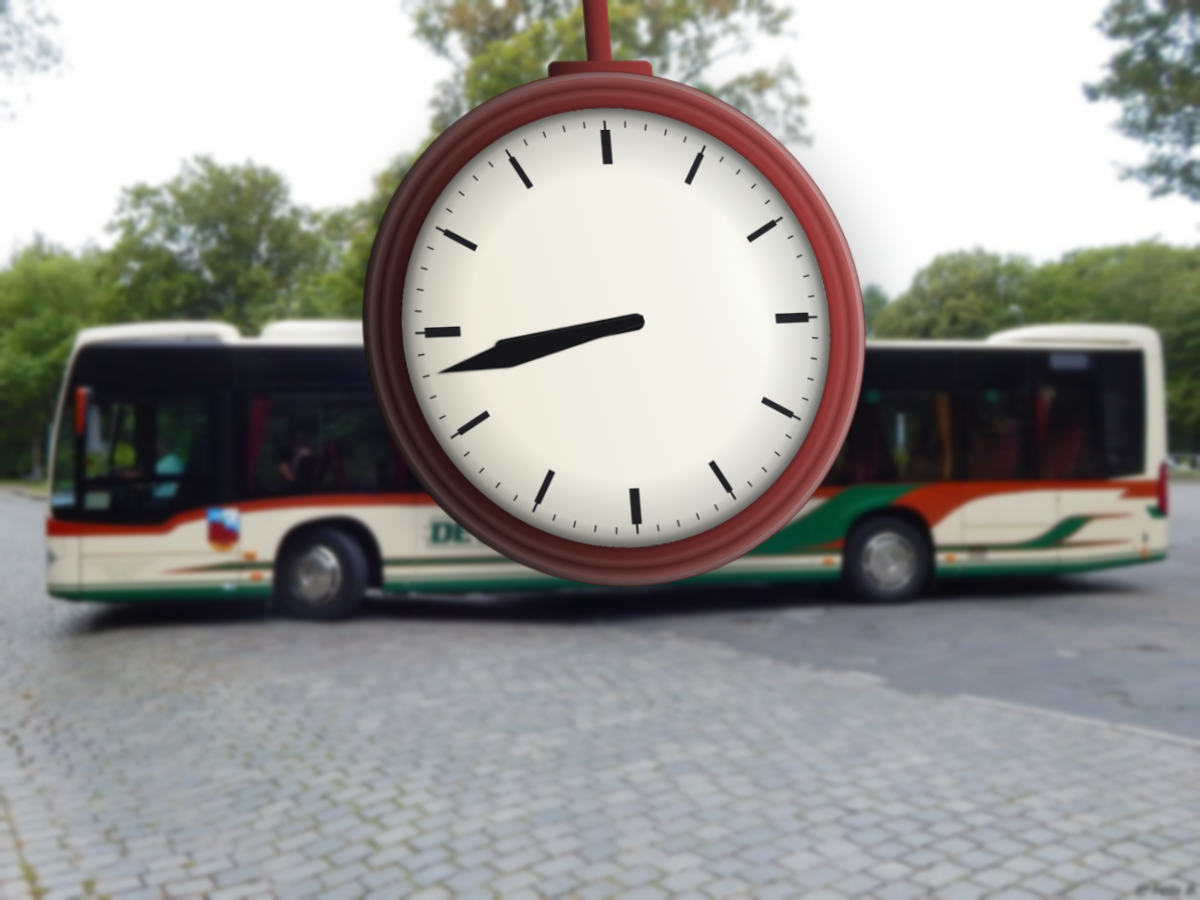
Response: 8:43
